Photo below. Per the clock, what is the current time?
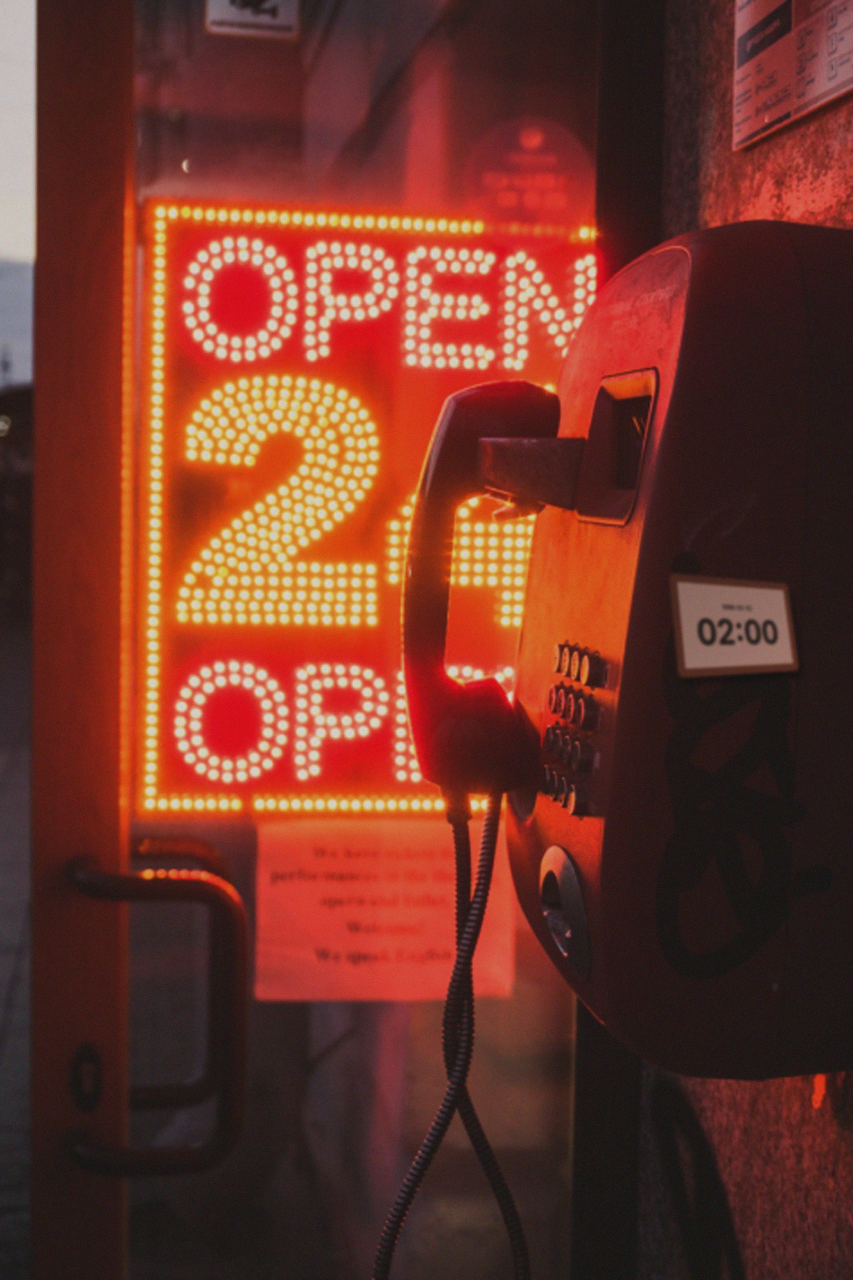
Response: 2:00
